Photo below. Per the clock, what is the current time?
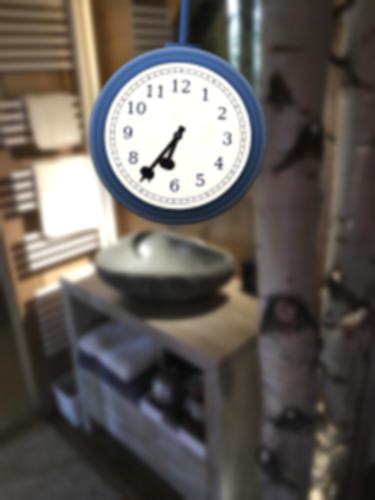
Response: 6:36
